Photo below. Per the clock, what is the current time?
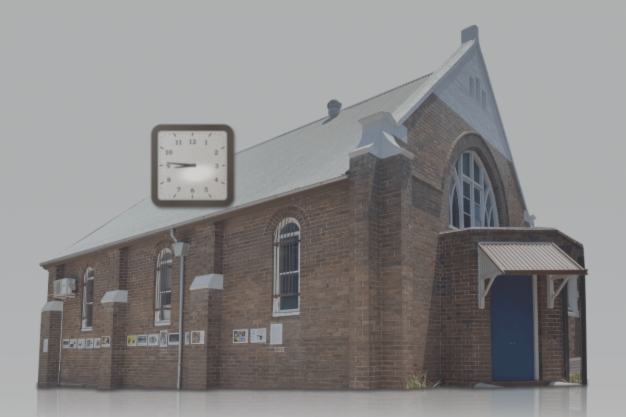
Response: 8:46
